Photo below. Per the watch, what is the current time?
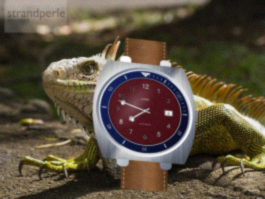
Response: 7:48
